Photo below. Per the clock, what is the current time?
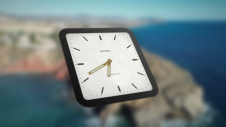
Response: 6:41
